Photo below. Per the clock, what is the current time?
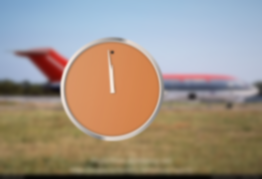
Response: 11:59
